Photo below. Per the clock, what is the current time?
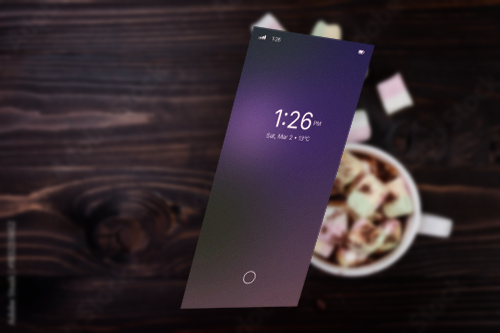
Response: 1:26
